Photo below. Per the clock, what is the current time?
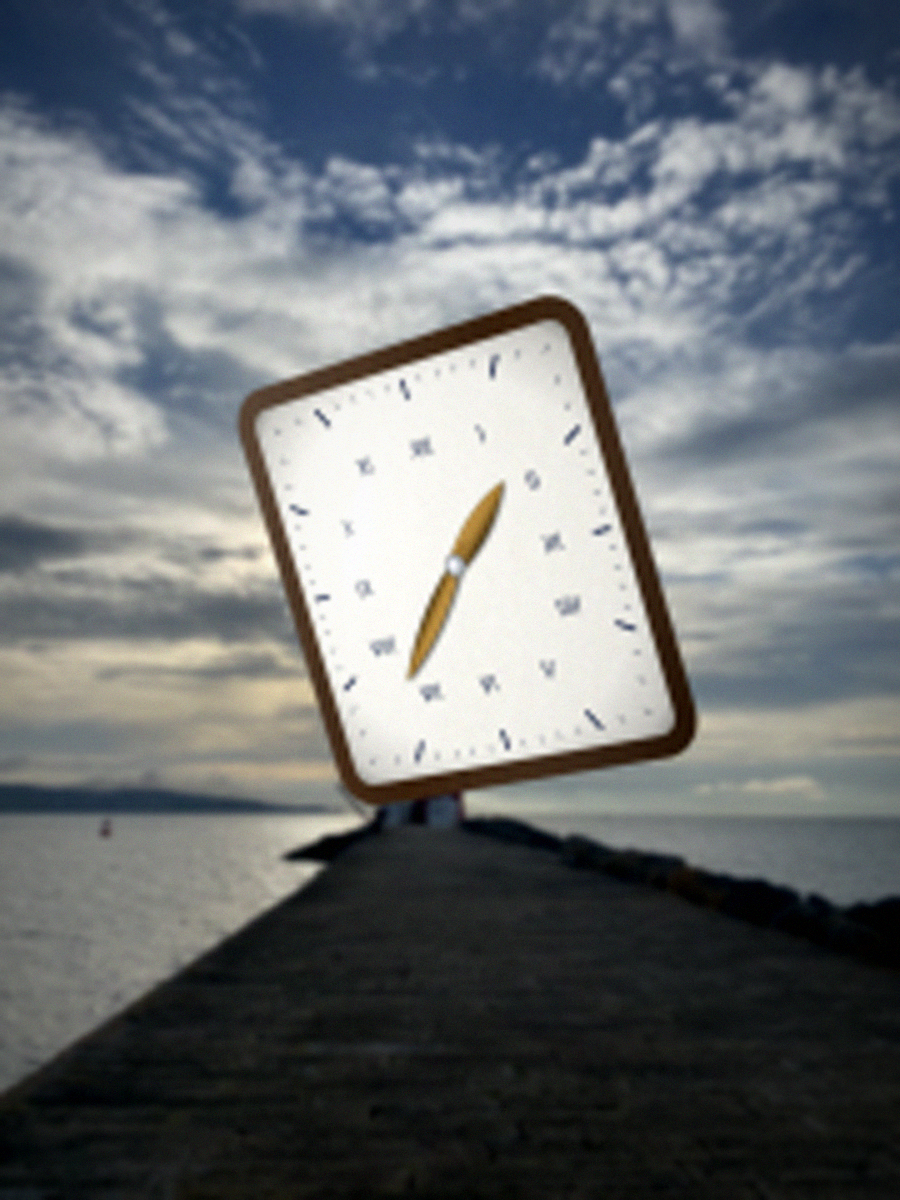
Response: 1:37
